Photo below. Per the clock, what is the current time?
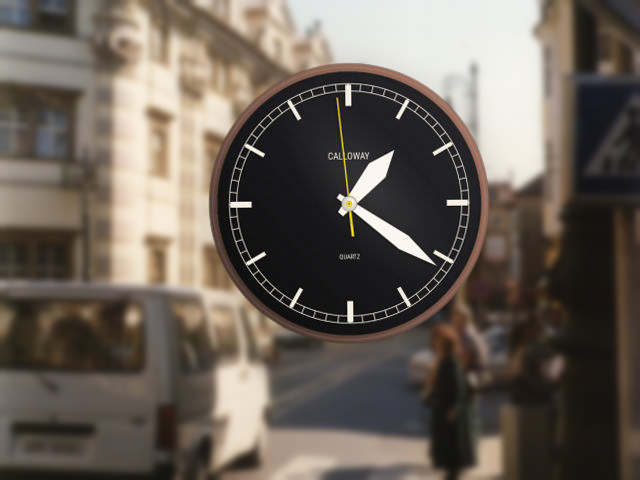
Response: 1:20:59
